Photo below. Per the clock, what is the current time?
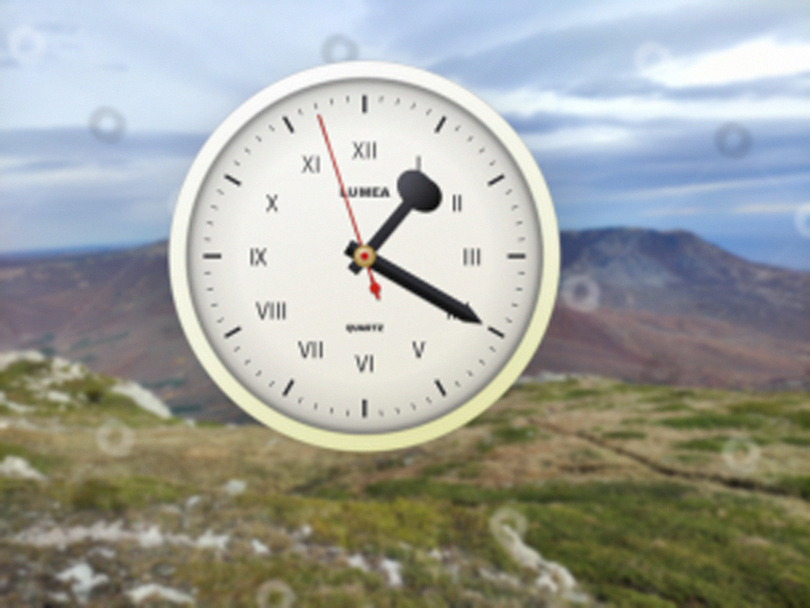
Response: 1:19:57
